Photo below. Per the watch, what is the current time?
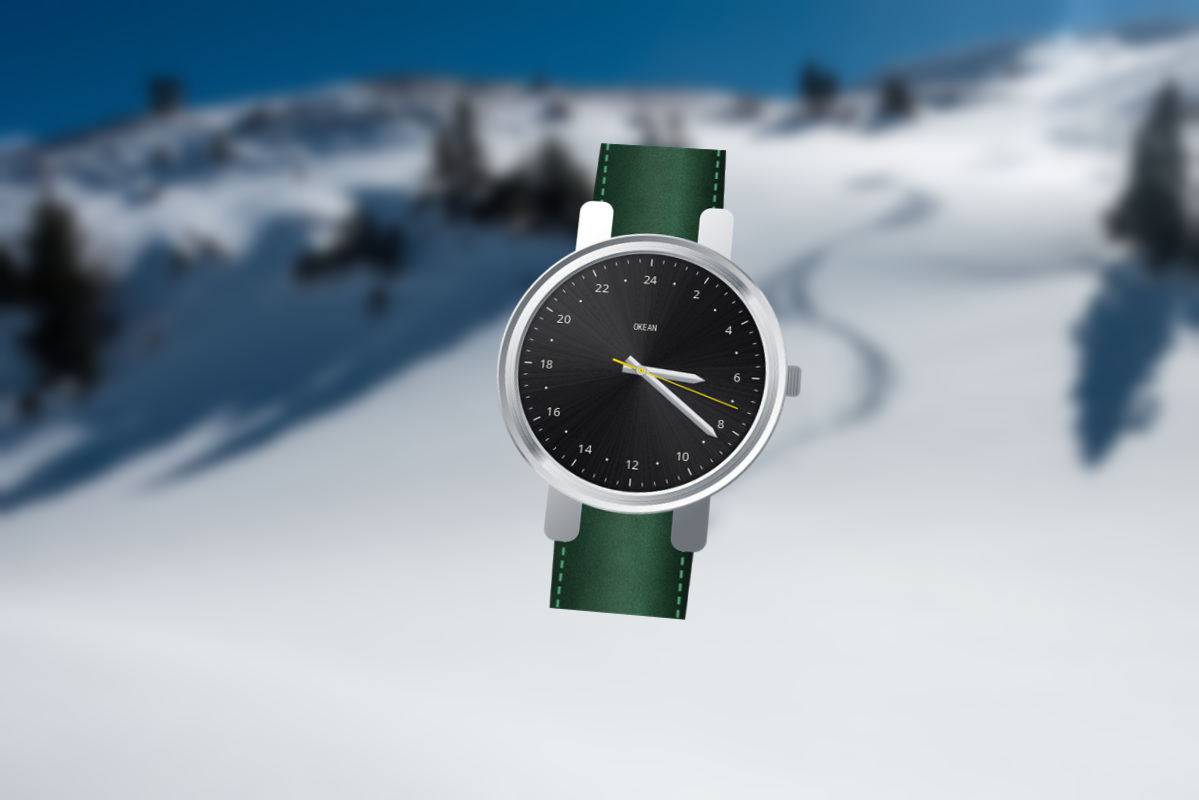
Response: 6:21:18
